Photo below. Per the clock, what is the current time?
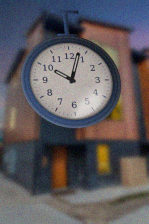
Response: 10:03
